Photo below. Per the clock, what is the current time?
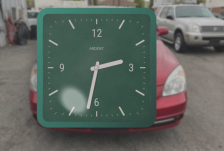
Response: 2:32
